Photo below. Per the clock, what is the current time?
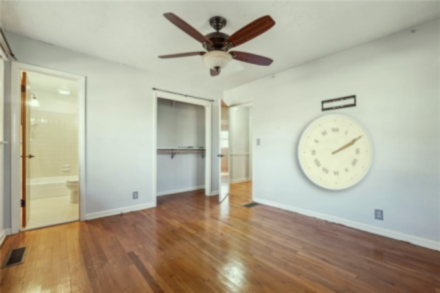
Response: 2:10
